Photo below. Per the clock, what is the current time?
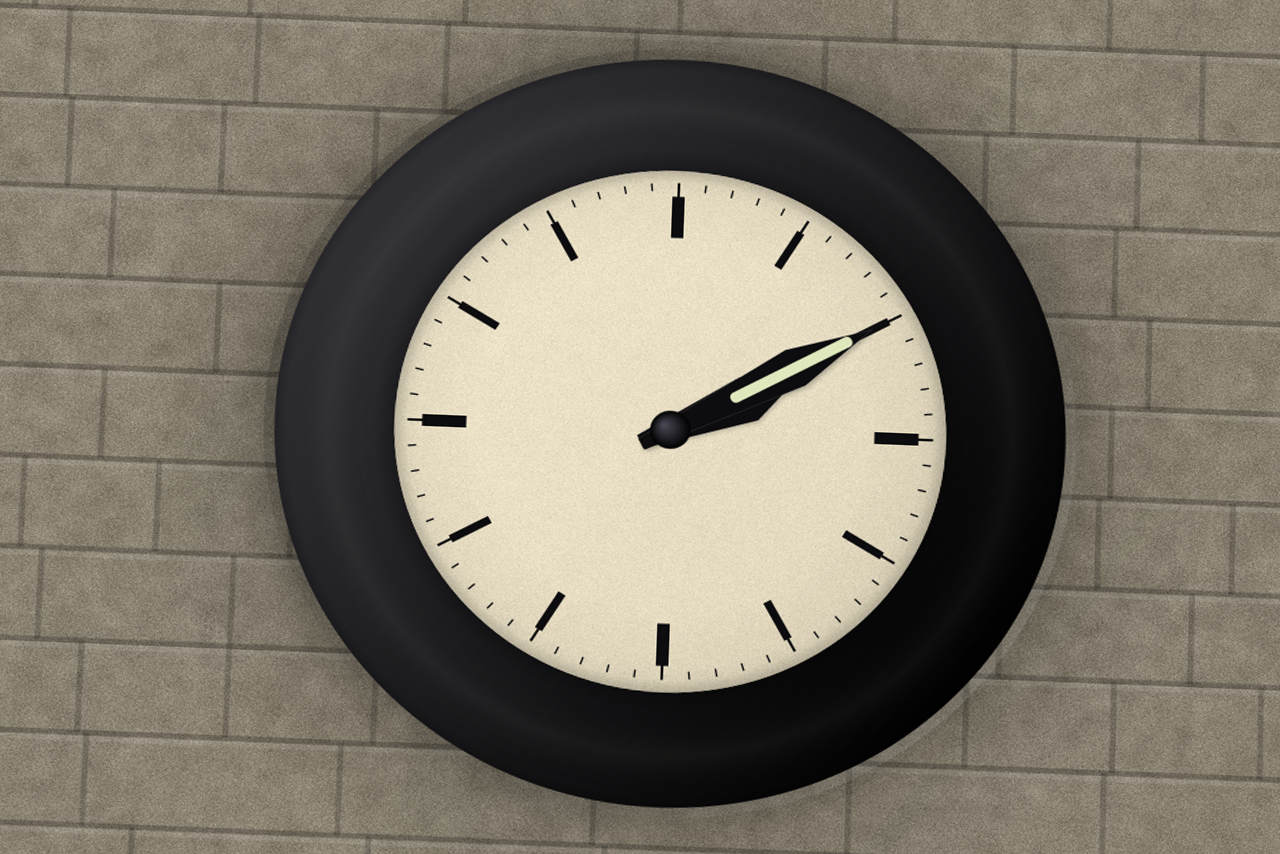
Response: 2:10
